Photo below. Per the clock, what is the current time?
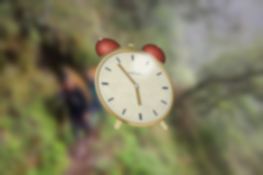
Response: 5:54
